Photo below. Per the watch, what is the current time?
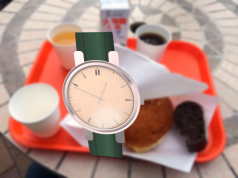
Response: 12:49
